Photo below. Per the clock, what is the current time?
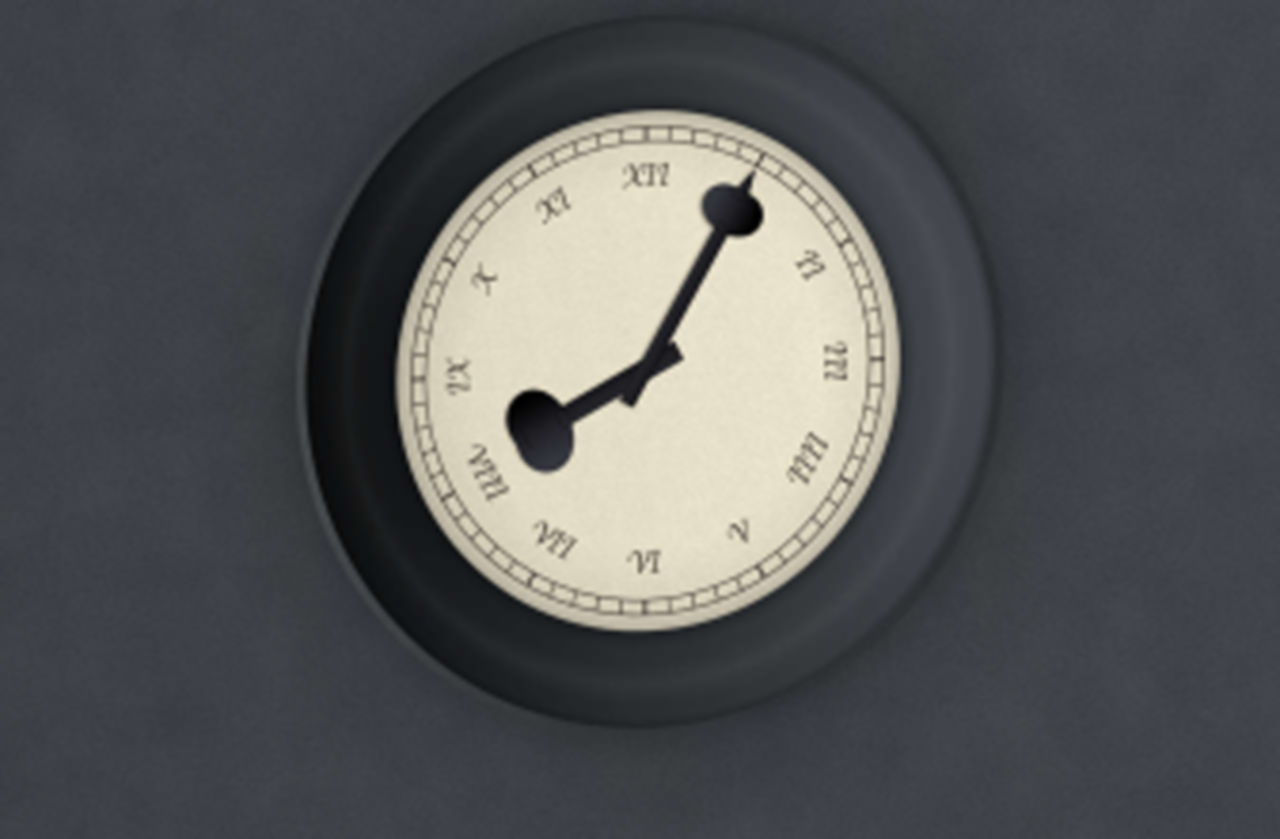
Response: 8:05
